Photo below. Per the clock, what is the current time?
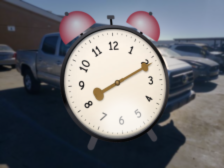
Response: 8:11
